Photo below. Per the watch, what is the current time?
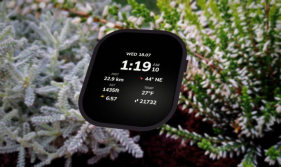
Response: 1:19
